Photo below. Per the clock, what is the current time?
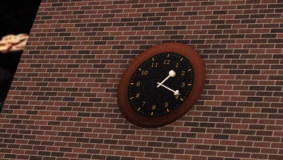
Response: 1:19
